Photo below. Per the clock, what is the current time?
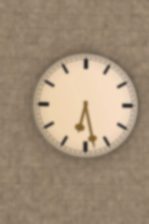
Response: 6:28
